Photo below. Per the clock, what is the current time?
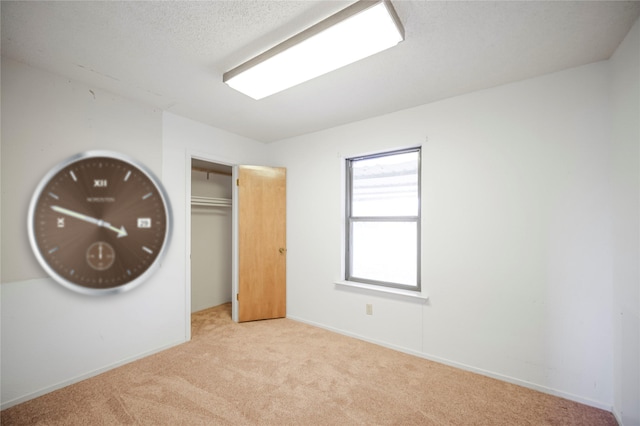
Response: 3:48
